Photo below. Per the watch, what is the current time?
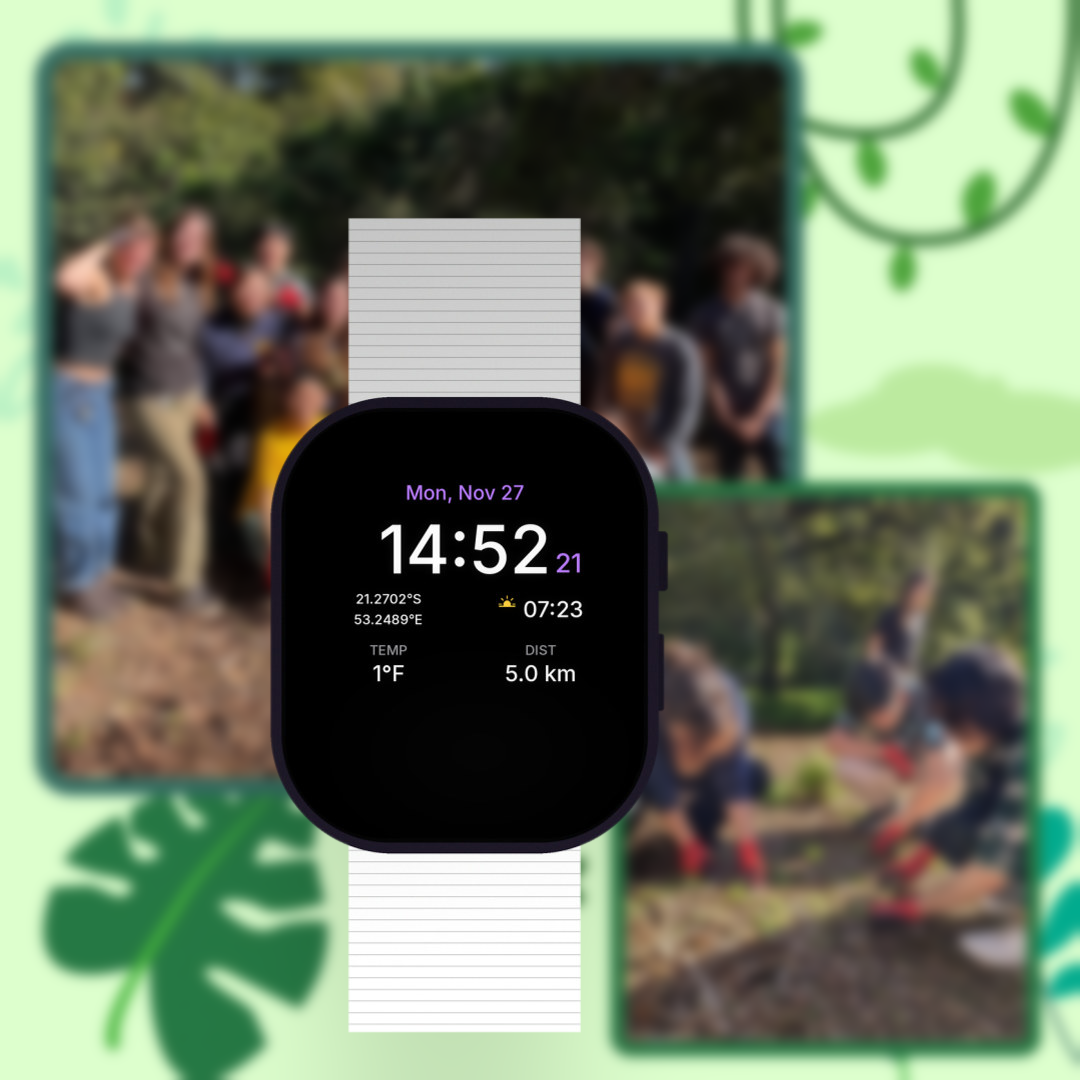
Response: 14:52:21
